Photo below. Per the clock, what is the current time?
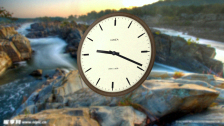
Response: 9:19
